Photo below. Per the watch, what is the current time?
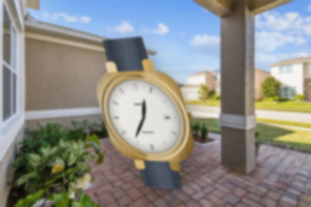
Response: 12:36
